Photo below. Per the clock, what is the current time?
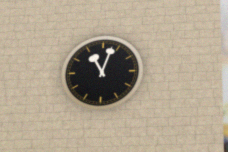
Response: 11:03
